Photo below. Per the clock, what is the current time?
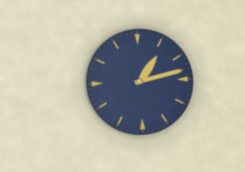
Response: 1:13
